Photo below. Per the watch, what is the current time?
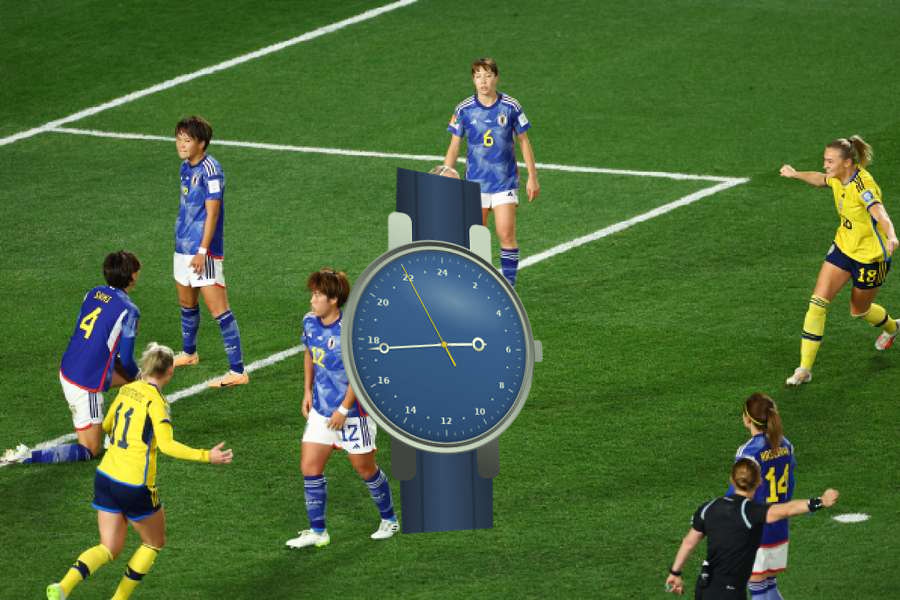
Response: 5:43:55
